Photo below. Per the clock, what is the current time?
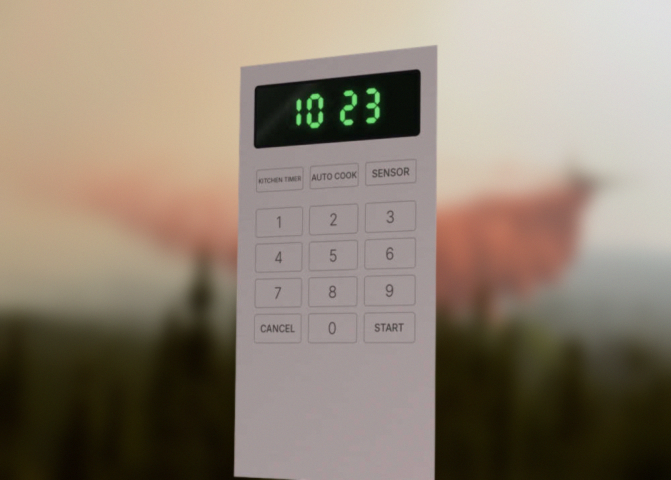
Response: 10:23
